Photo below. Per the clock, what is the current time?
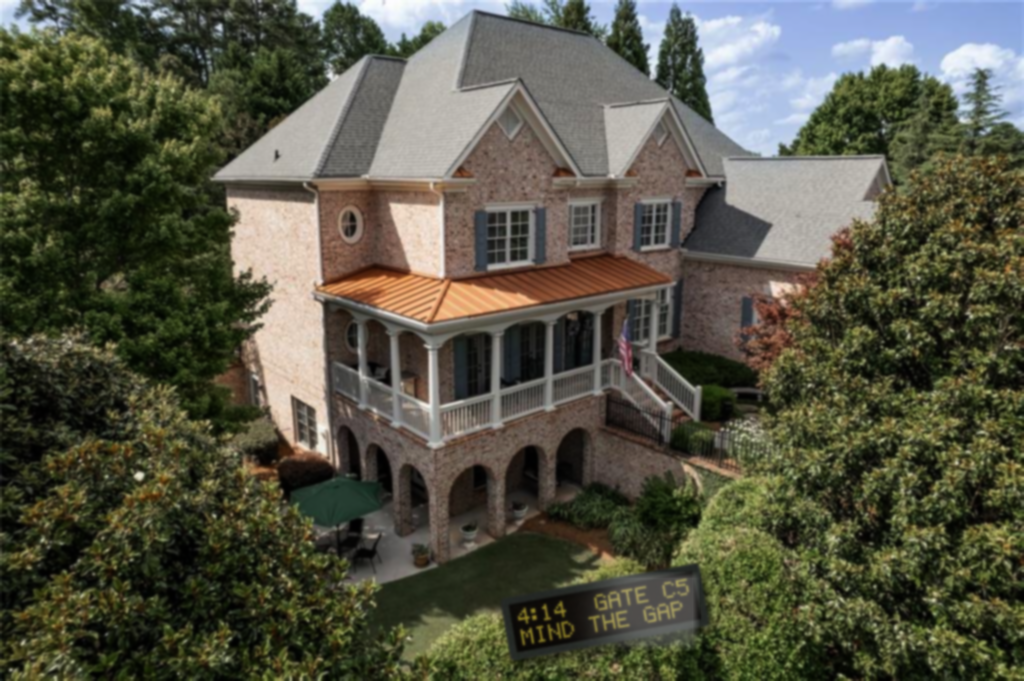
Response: 4:14
